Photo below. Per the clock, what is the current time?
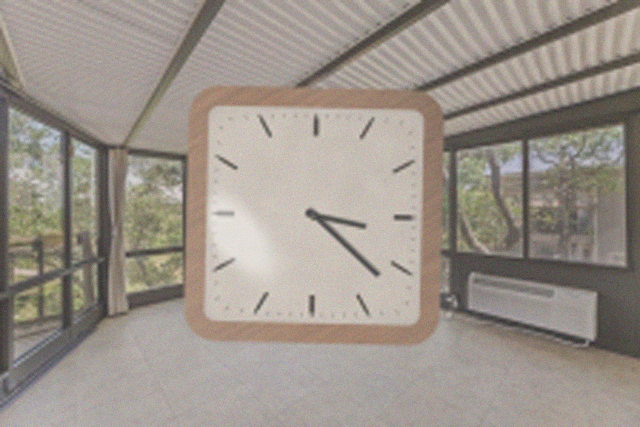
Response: 3:22
